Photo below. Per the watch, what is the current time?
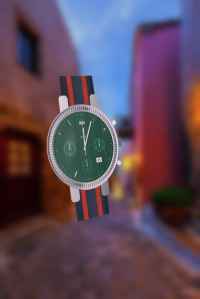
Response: 12:04
